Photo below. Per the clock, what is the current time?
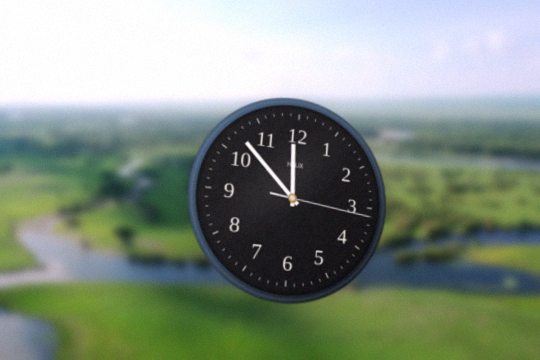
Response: 11:52:16
